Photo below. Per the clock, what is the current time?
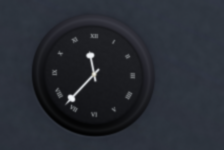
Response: 11:37
